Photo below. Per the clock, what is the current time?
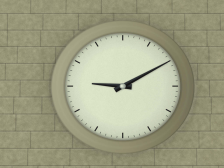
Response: 9:10
